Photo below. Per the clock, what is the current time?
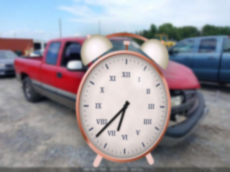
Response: 6:38
